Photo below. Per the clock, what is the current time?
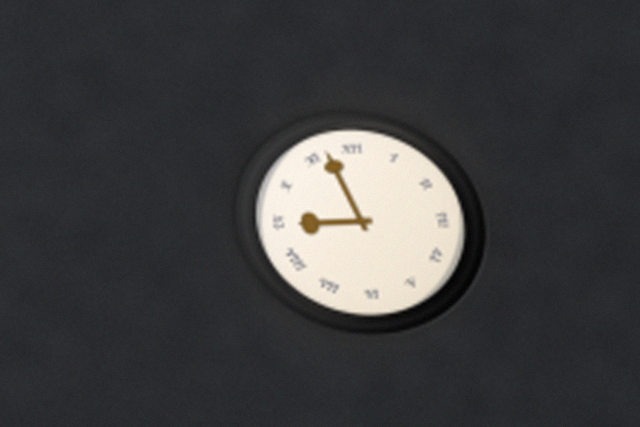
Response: 8:57
